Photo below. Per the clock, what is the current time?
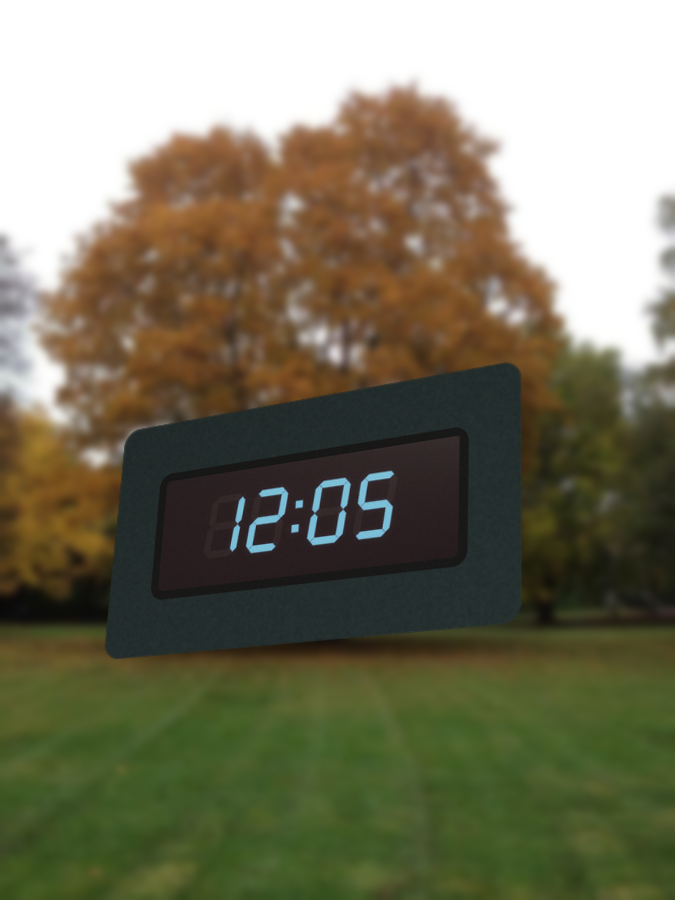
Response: 12:05
